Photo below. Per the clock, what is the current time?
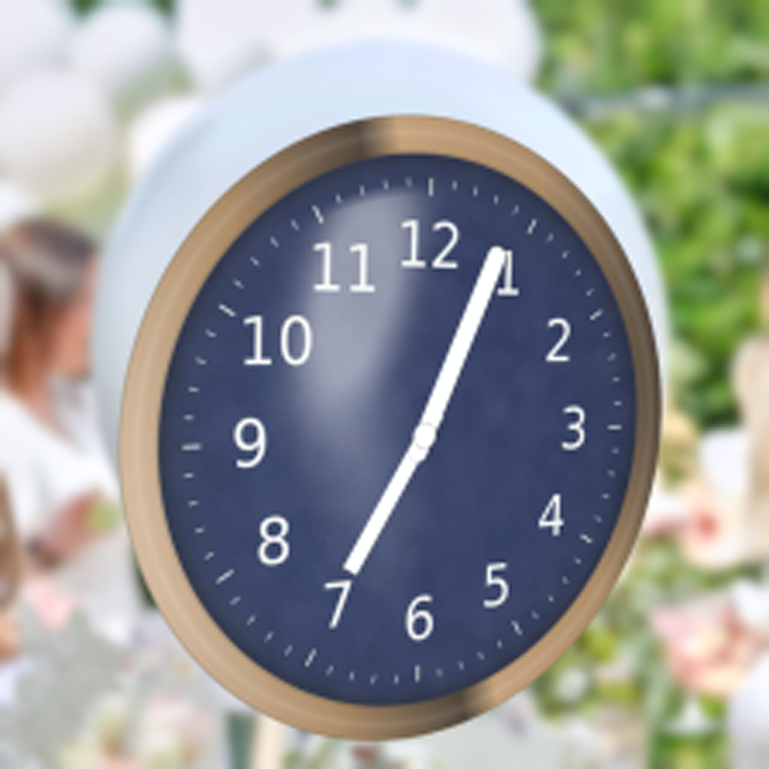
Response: 7:04
